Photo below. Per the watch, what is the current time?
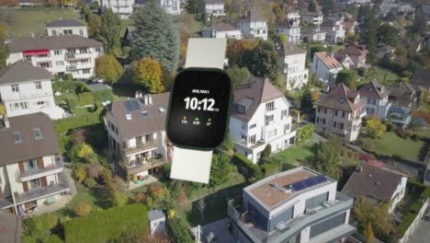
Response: 10:12
